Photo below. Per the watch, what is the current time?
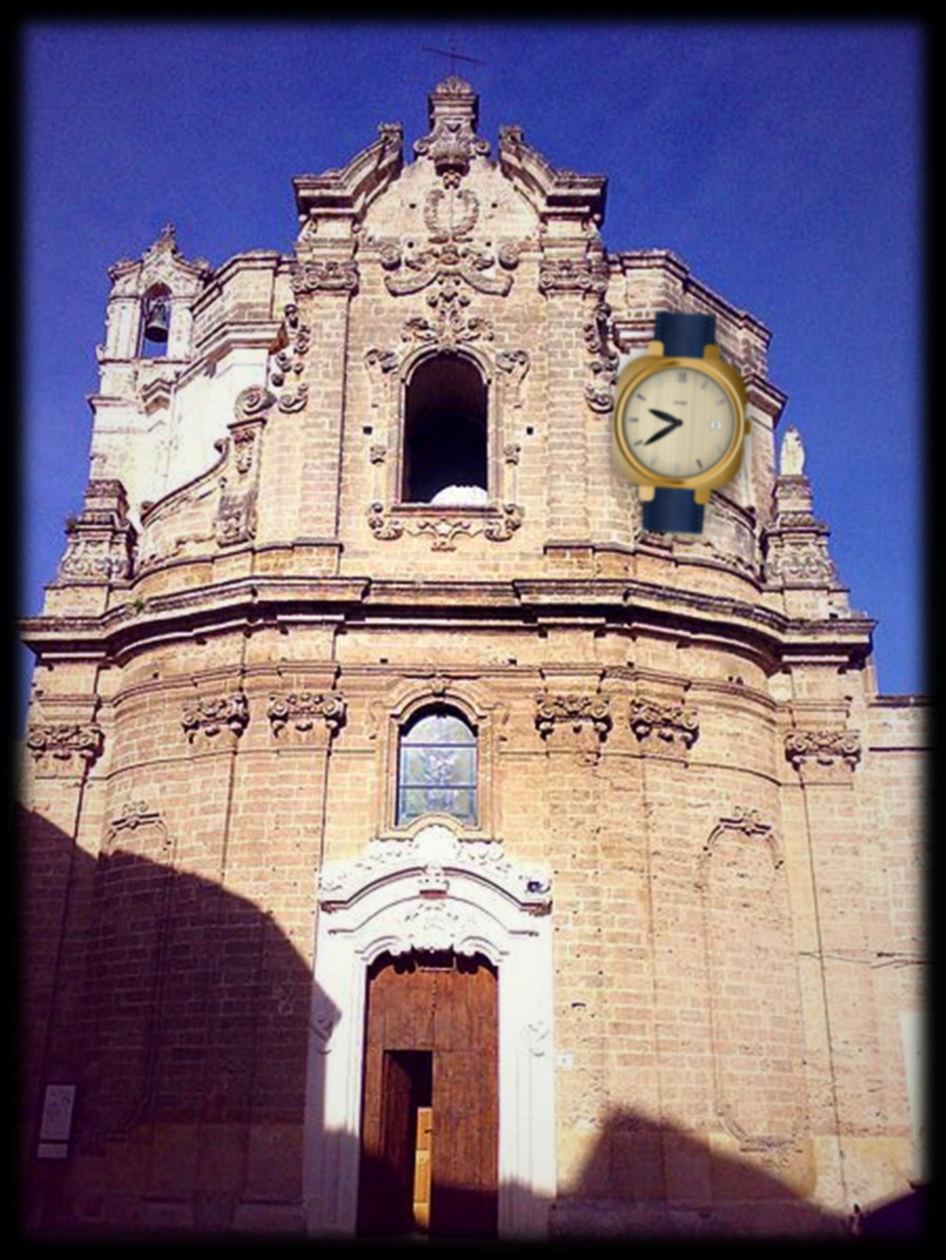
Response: 9:39
